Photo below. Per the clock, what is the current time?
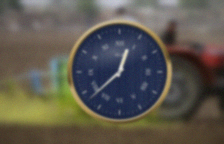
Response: 12:38
